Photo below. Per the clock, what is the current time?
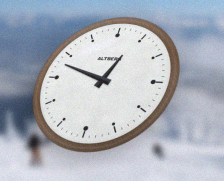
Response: 12:48
